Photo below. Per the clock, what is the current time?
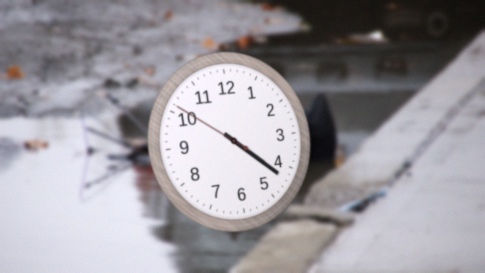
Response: 4:21:51
